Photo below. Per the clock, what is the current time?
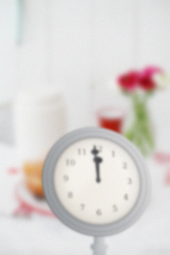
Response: 11:59
